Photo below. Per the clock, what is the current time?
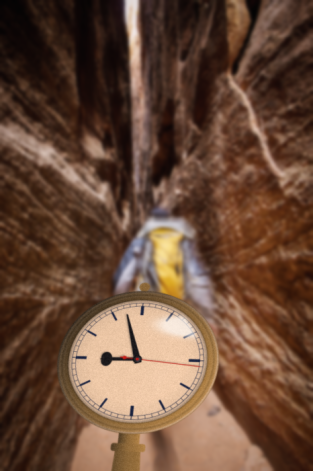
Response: 8:57:16
